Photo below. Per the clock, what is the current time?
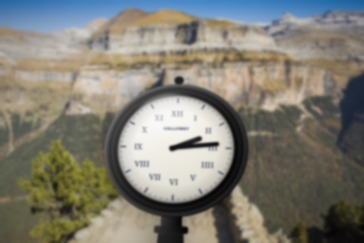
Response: 2:14
